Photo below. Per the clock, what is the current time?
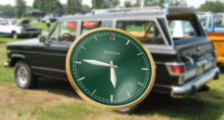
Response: 5:46
